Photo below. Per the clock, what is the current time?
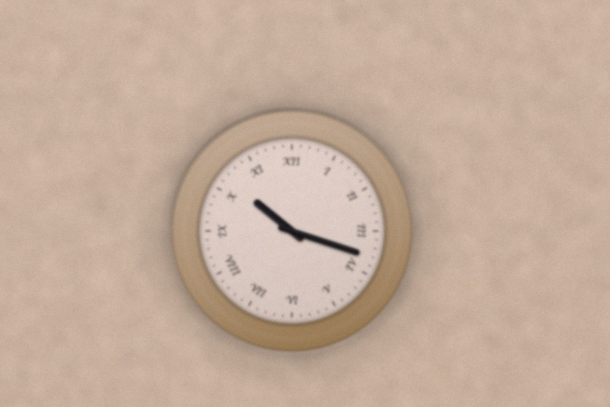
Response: 10:18
